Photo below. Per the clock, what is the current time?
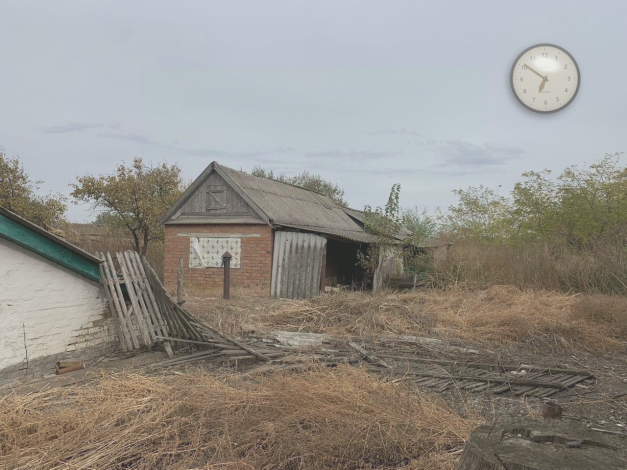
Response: 6:51
